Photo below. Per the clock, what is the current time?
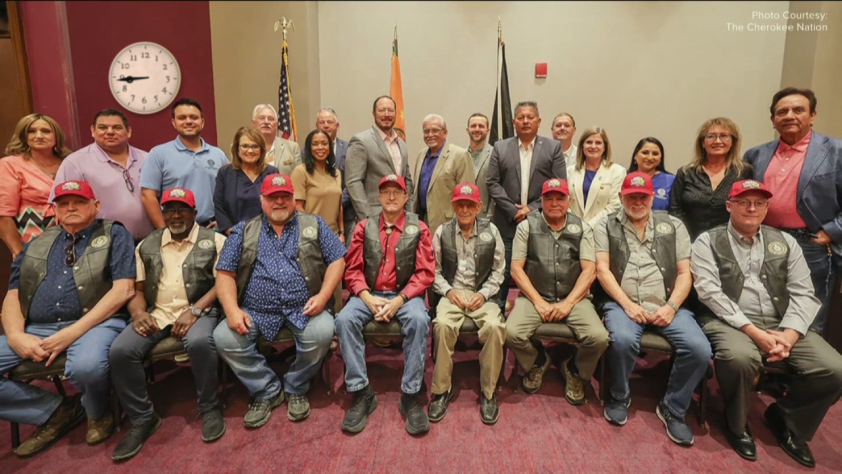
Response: 8:44
